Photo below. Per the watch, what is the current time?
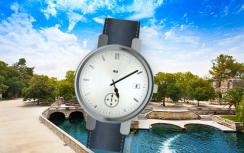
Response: 5:09
